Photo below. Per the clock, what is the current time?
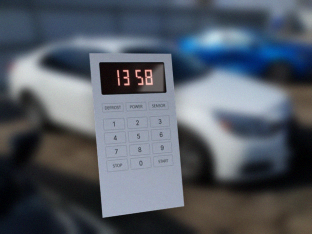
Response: 13:58
